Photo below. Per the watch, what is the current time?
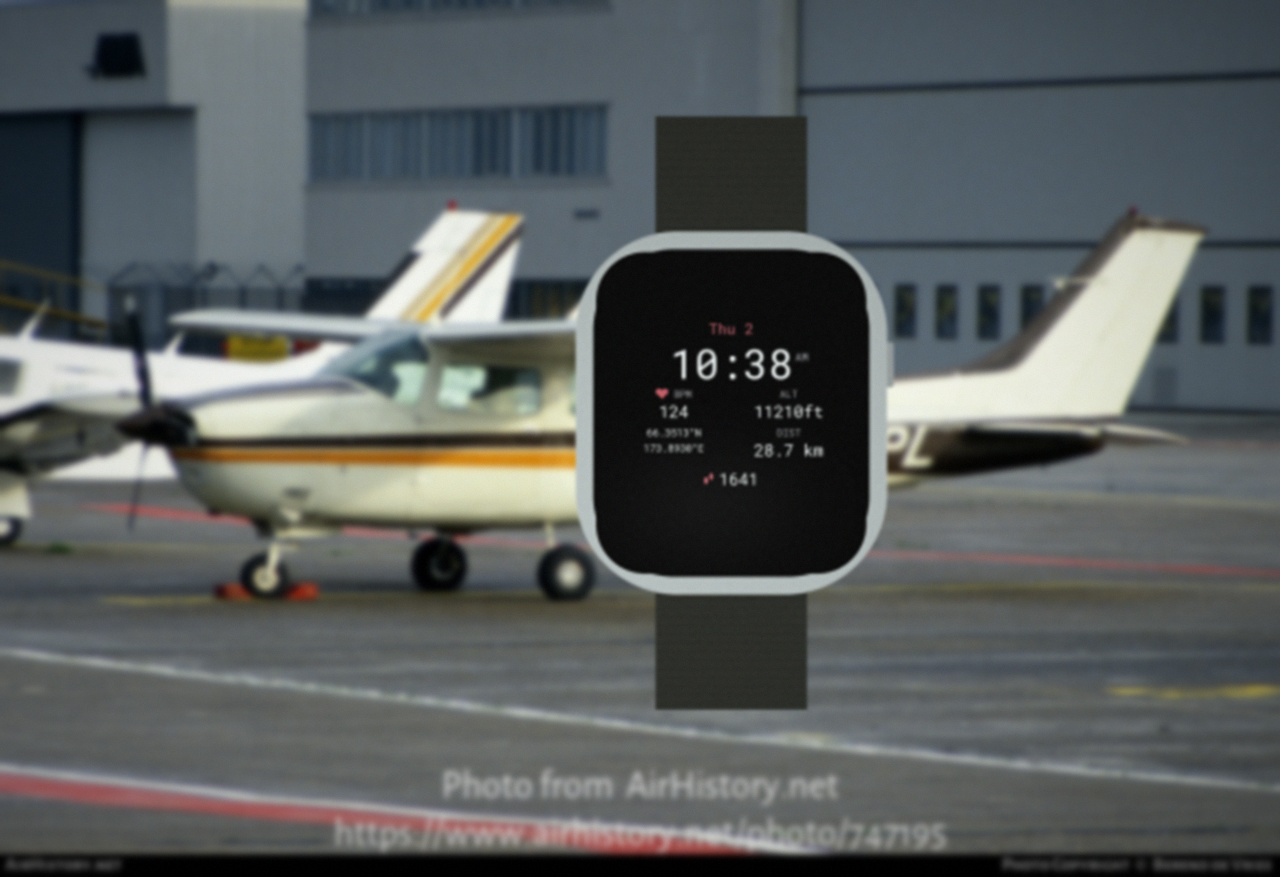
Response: 10:38
